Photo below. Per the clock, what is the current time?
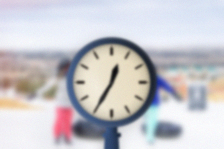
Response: 12:35
